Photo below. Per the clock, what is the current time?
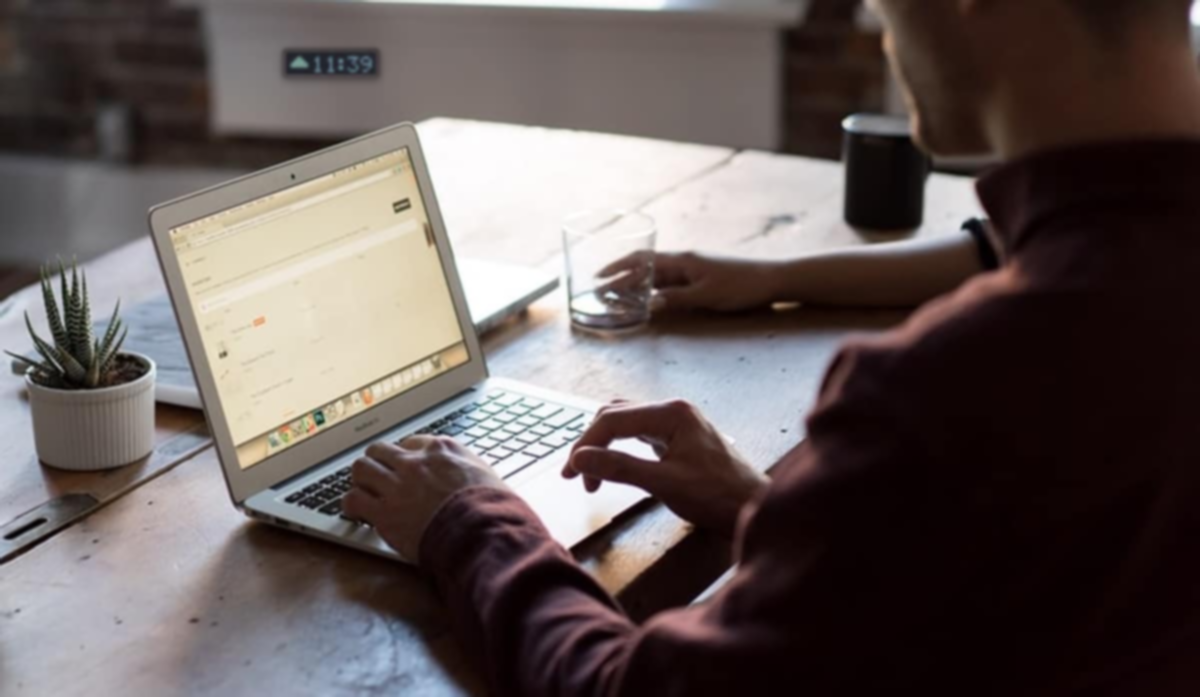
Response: 11:39
